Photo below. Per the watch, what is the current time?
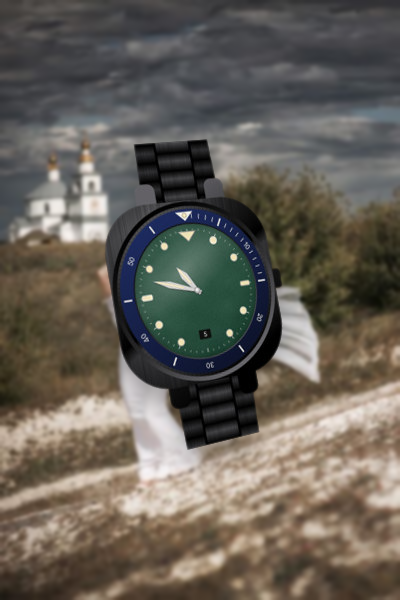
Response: 10:48
